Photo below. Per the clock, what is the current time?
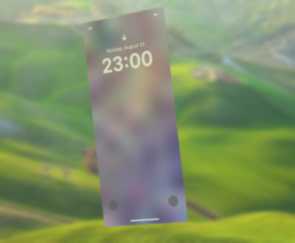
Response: 23:00
